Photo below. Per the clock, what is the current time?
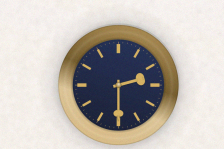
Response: 2:30
